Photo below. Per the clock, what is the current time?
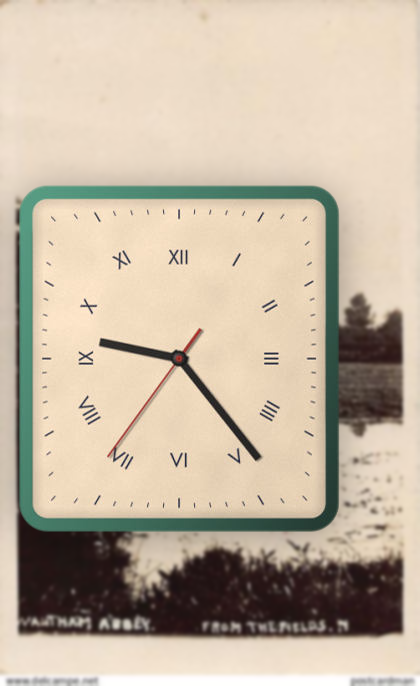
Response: 9:23:36
